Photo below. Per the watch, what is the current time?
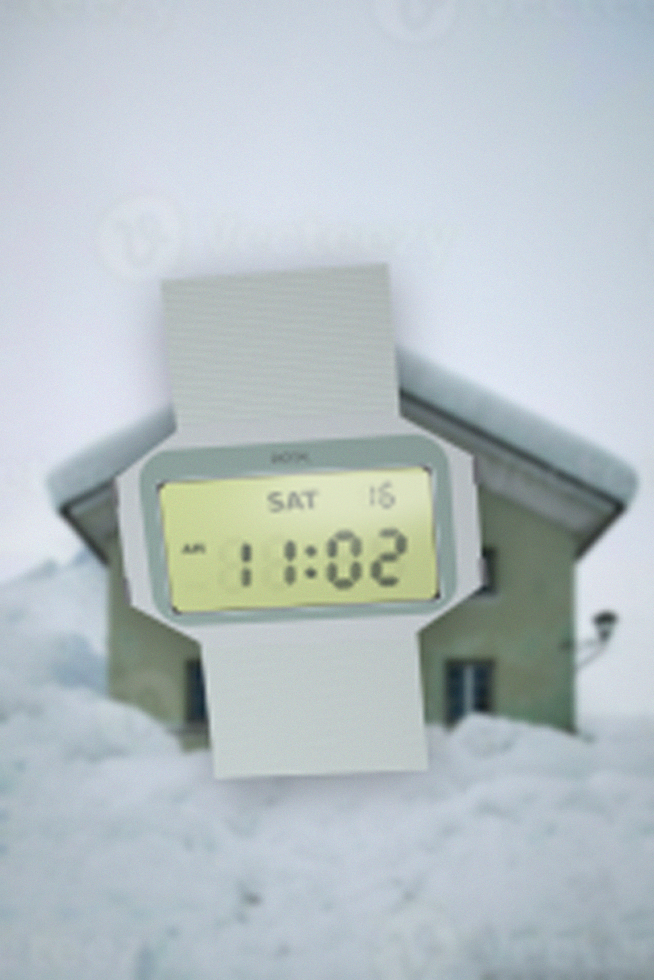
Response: 11:02
